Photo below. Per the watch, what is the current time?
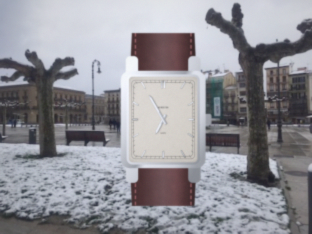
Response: 6:55
